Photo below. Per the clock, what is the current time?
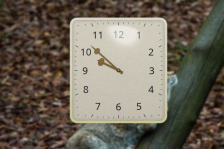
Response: 9:52
